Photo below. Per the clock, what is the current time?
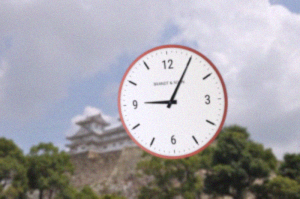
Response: 9:05
